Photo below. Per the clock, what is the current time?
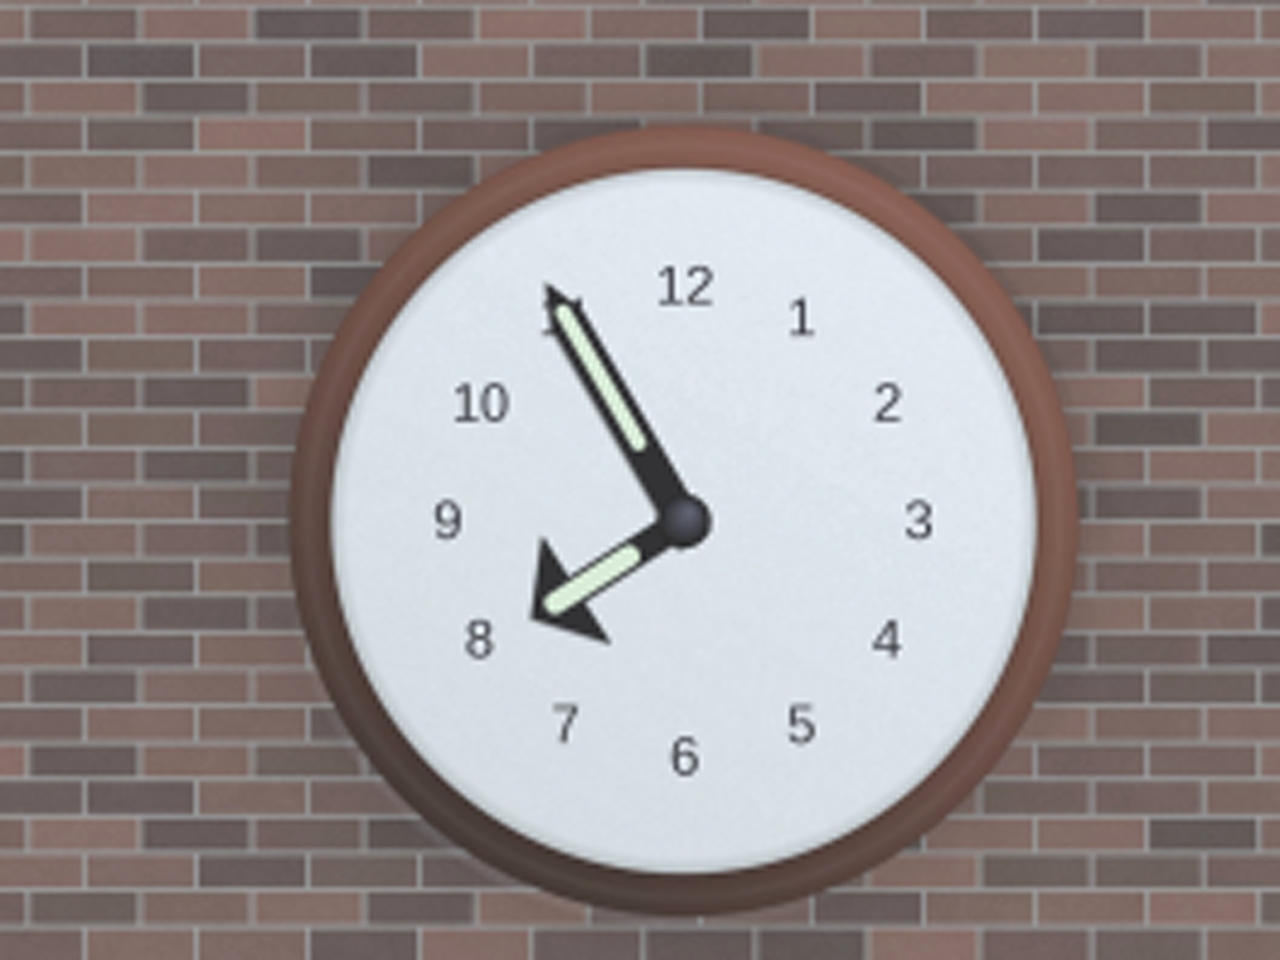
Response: 7:55
